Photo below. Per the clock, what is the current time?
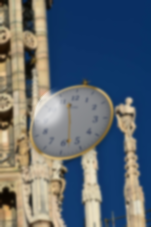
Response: 11:28
